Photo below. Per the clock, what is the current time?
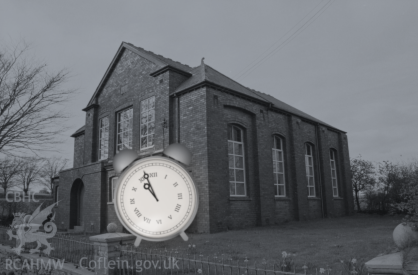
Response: 10:57
